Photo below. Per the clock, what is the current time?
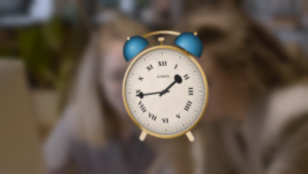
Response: 1:44
